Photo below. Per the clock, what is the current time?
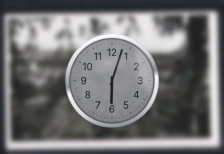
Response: 6:03
